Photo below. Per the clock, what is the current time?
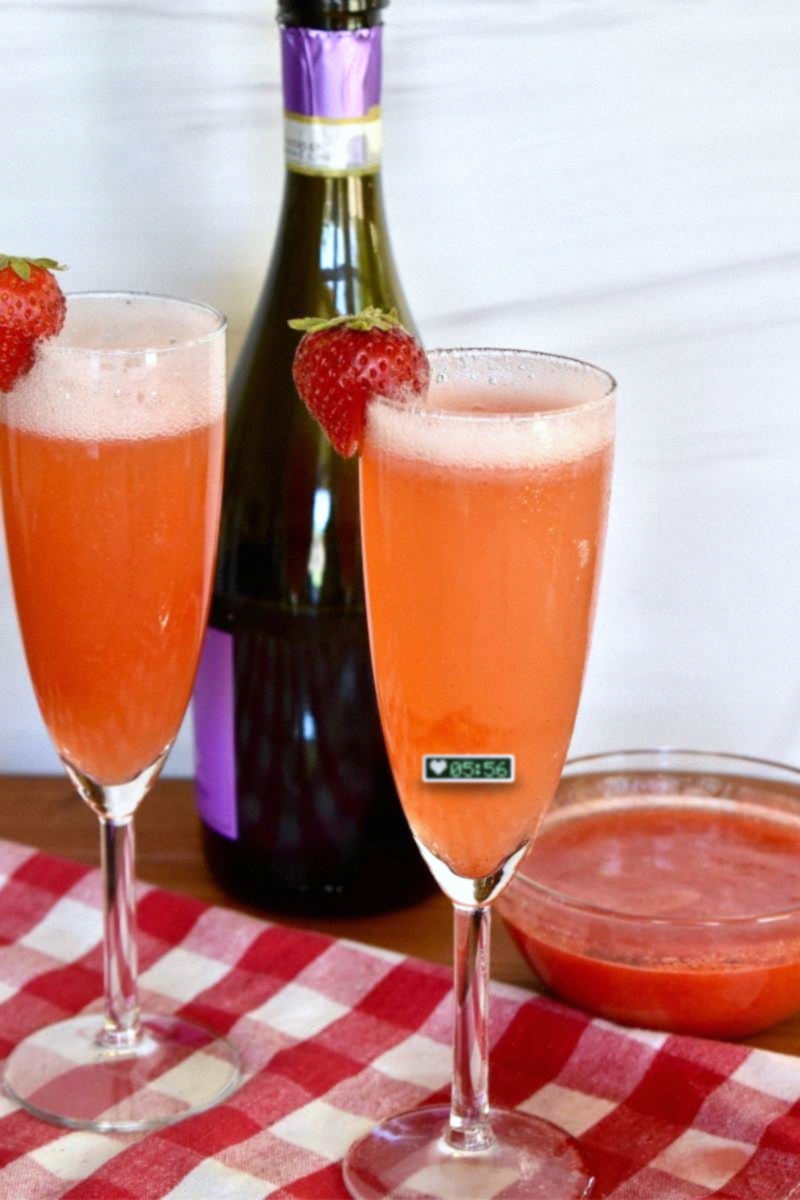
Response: 5:56
